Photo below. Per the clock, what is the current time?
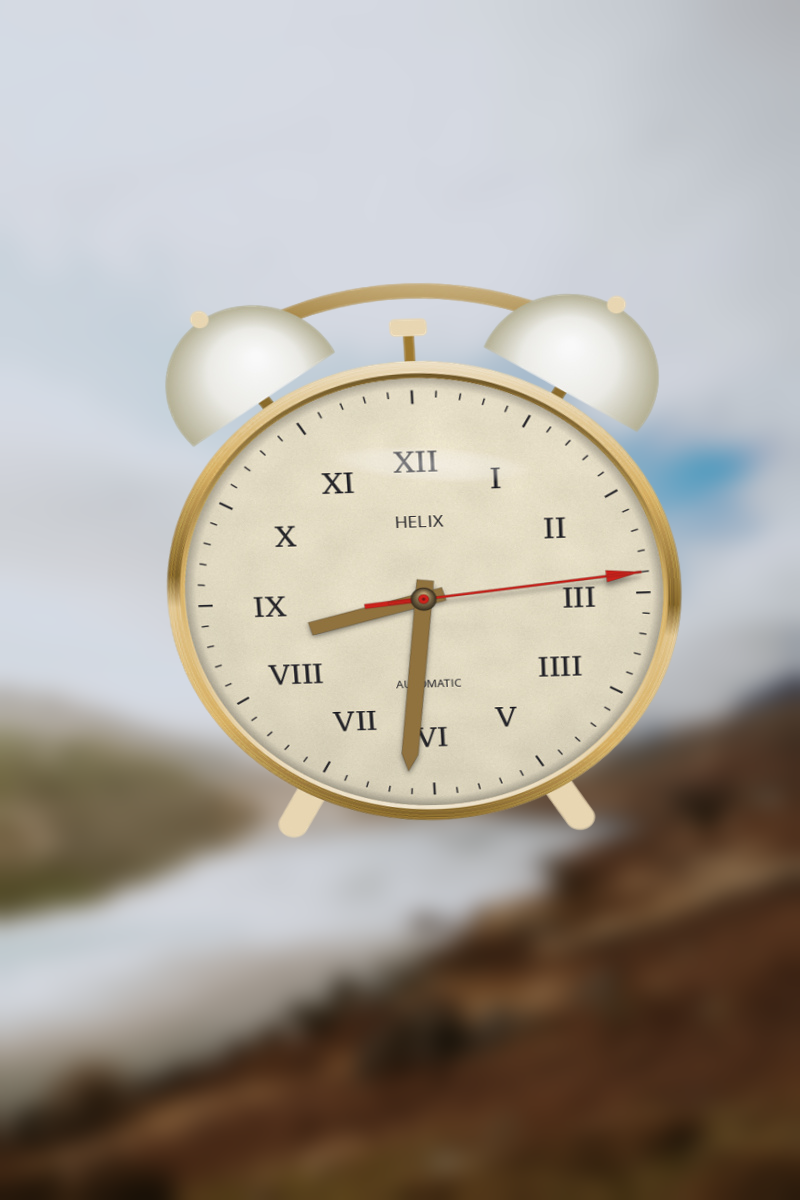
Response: 8:31:14
